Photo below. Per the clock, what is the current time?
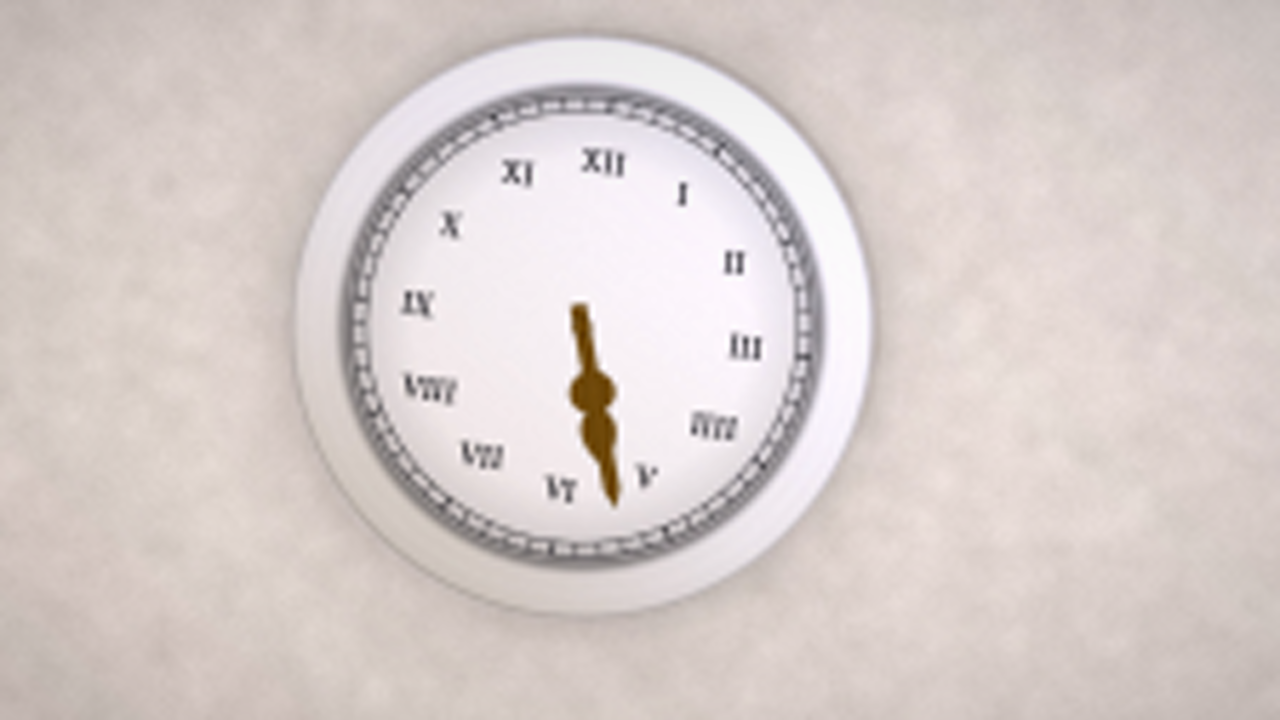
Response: 5:27
